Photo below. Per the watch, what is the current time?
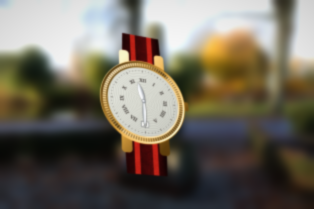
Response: 11:30
